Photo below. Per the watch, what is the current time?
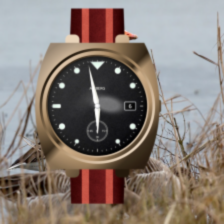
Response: 5:58
